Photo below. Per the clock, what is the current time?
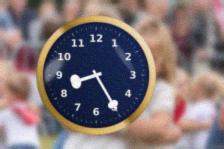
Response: 8:25
